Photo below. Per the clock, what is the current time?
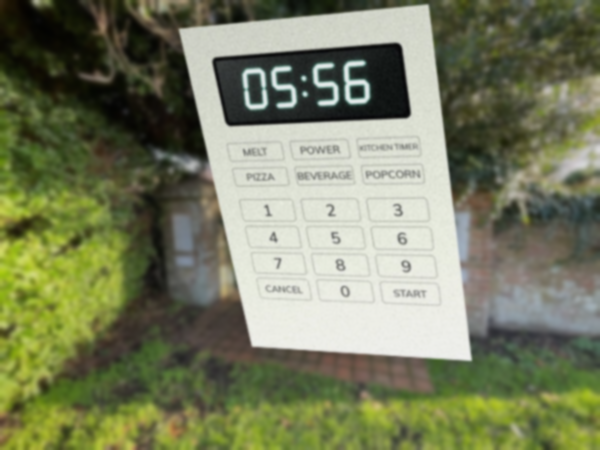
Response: 5:56
